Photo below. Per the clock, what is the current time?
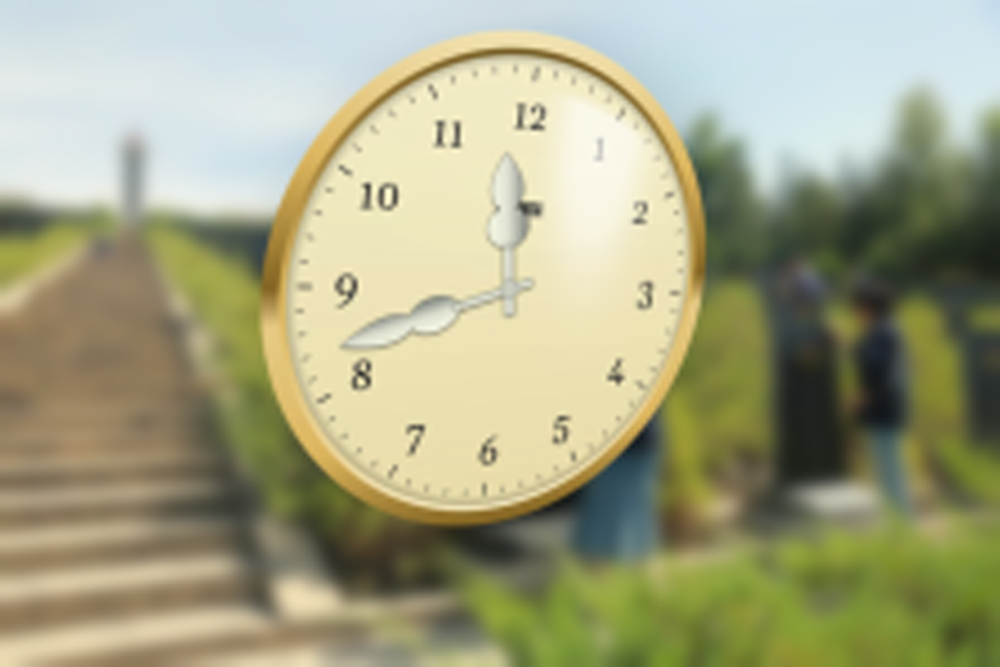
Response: 11:42
